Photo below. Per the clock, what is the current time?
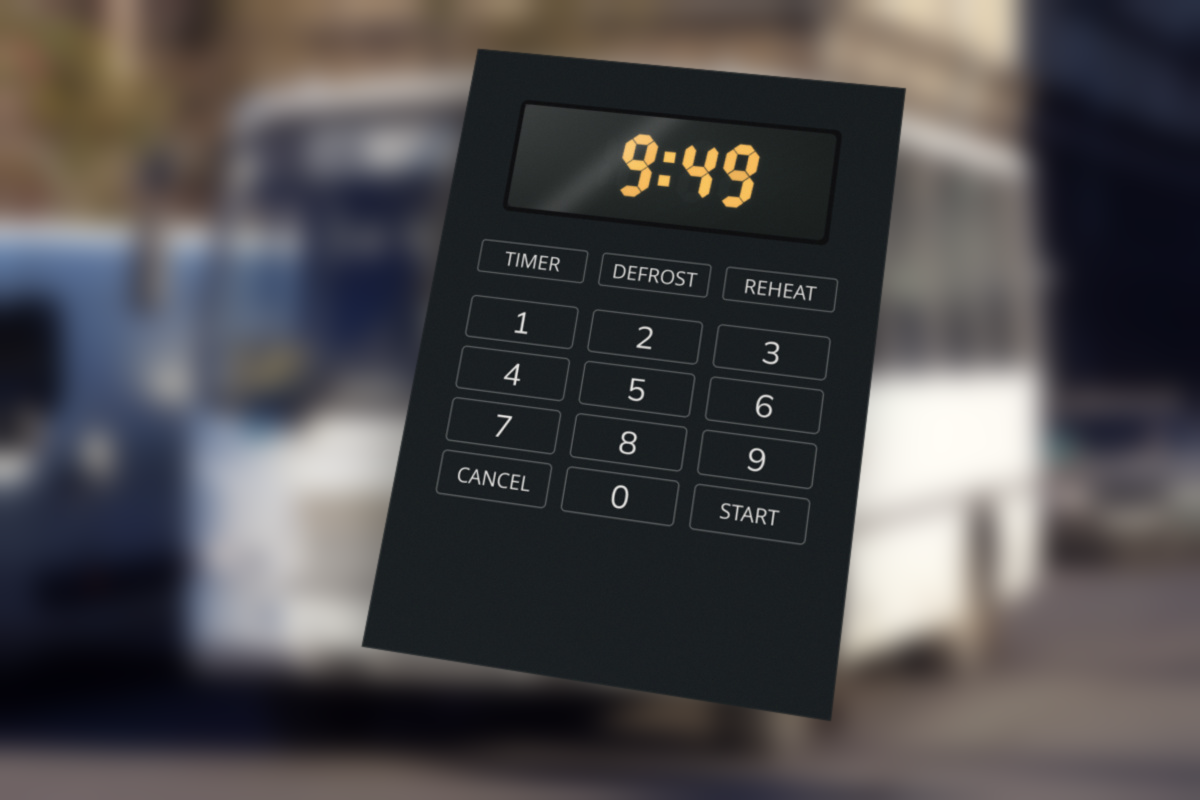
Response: 9:49
